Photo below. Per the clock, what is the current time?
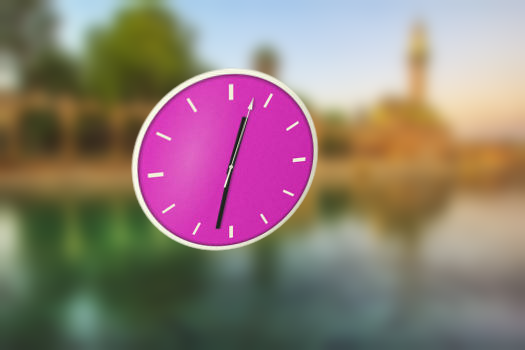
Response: 12:32:03
